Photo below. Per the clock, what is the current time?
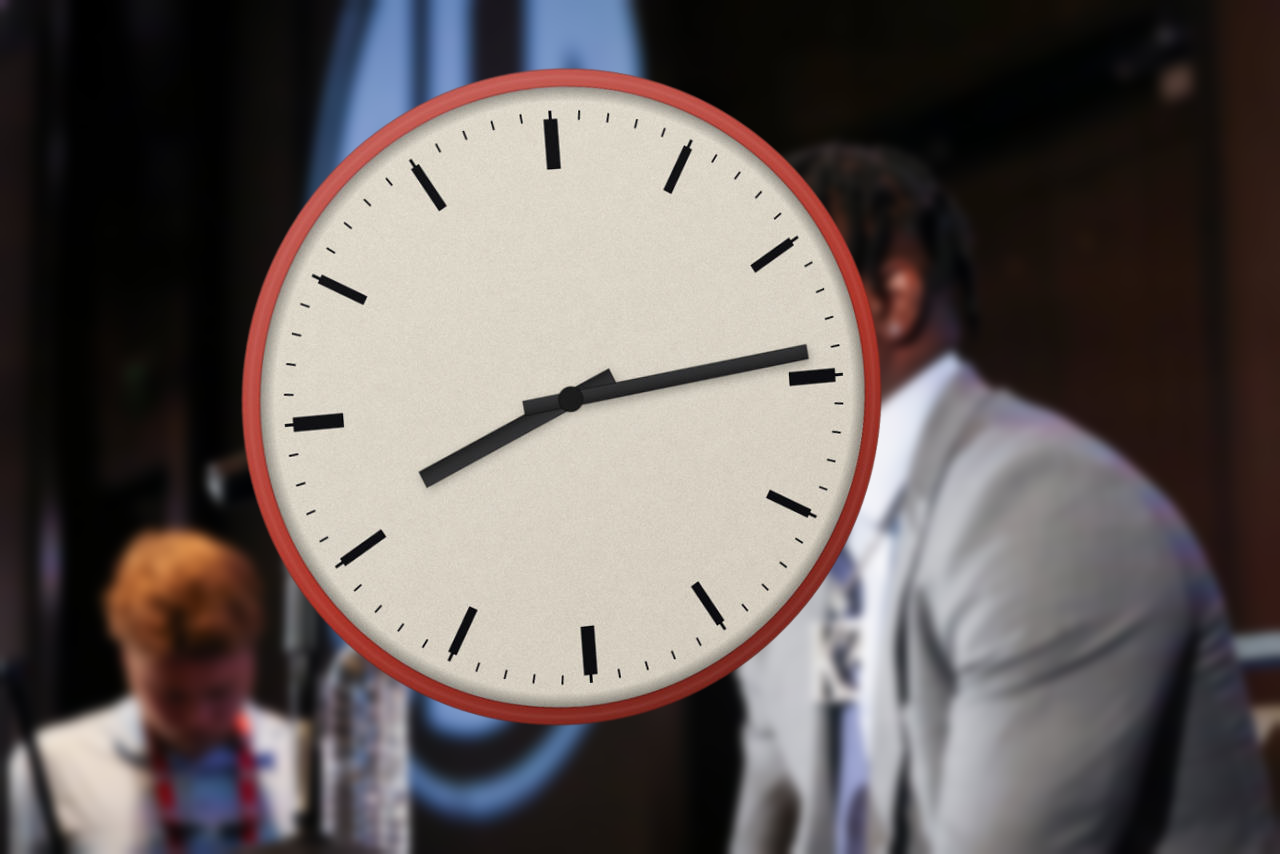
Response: 8:14
